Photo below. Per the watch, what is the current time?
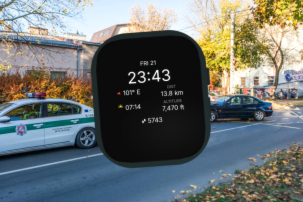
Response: 23:43
